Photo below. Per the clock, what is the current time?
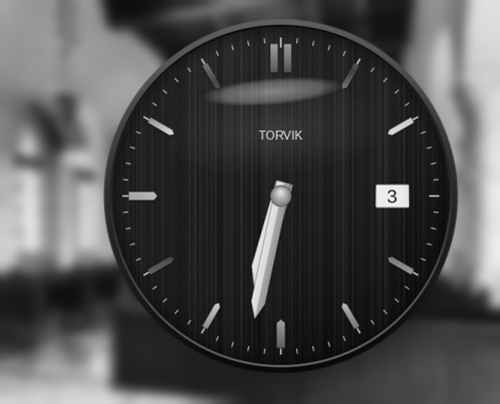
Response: 6:32
